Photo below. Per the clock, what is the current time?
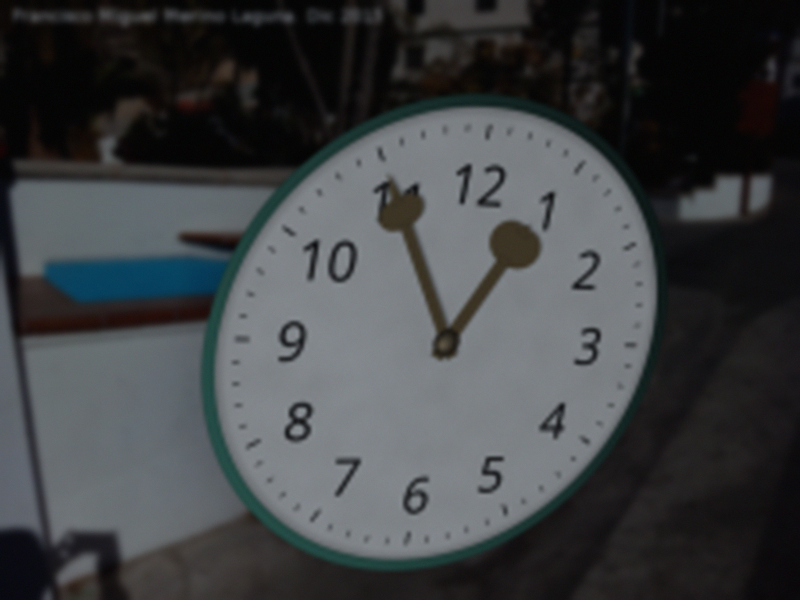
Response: 12:55
